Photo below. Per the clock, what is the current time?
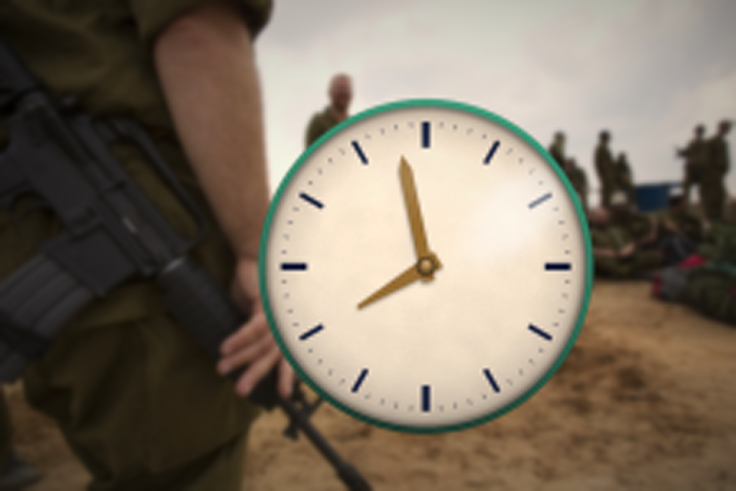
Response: 7:58
